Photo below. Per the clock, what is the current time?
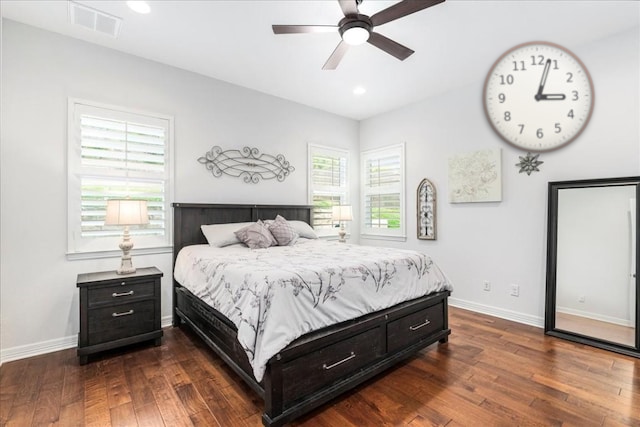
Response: 3:03
